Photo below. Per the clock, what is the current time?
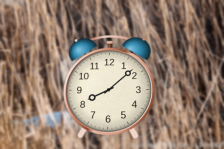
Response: 8:08
